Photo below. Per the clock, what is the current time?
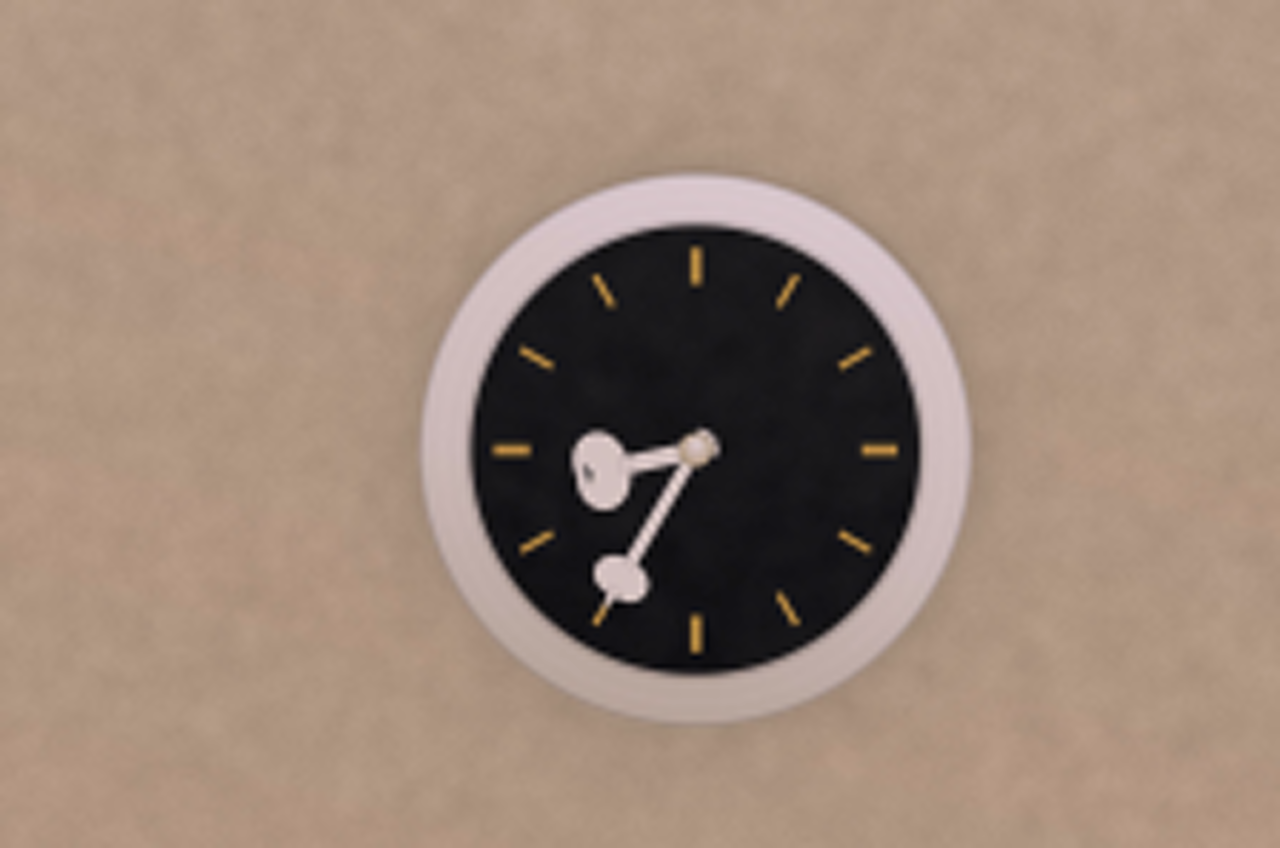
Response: 8:35
